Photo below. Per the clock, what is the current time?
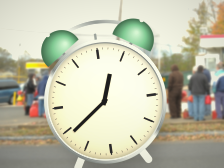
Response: 12:39
